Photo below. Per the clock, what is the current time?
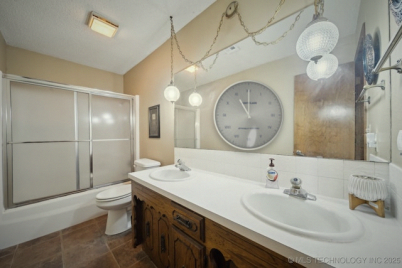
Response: 11:00
